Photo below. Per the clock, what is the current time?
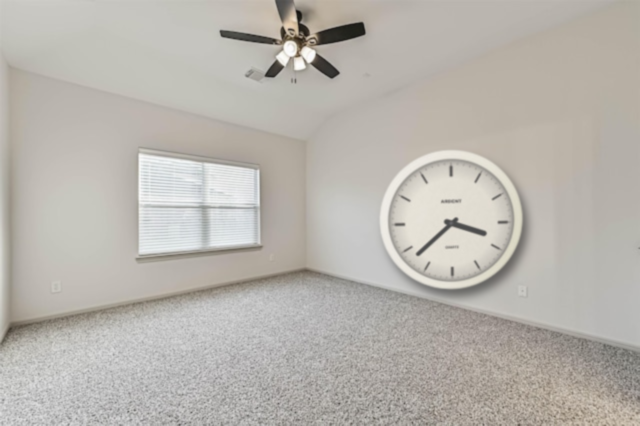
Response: 3:38
